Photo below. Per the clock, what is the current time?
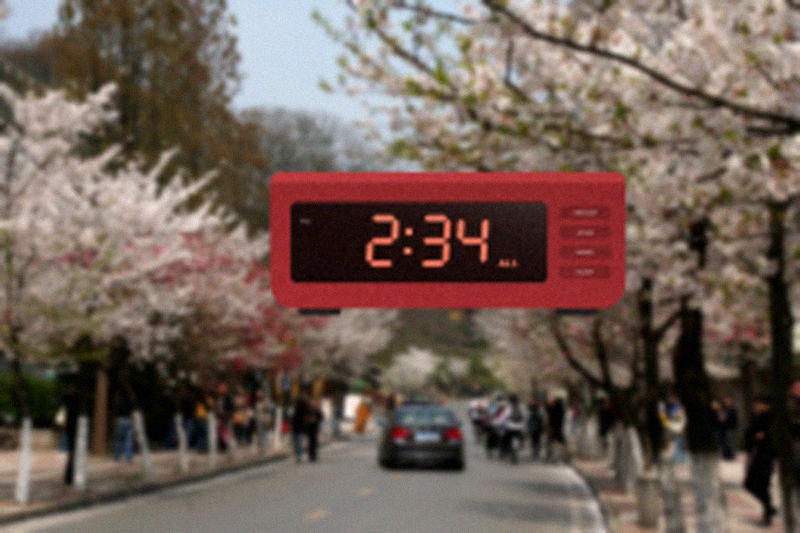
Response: 2:34
